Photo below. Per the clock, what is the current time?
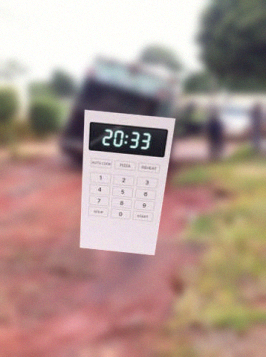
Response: 20:33
